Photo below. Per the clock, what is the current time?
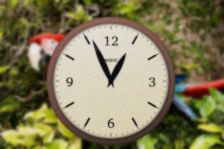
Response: 12:56
